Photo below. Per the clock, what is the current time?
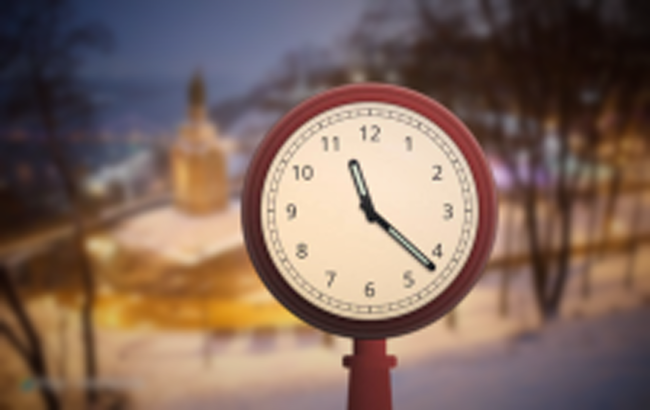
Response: 11:22
